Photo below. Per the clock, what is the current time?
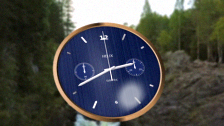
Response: 2:41
